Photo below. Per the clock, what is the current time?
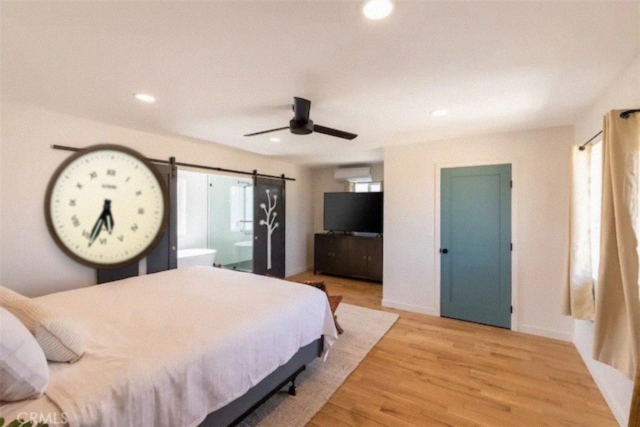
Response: 5:33
